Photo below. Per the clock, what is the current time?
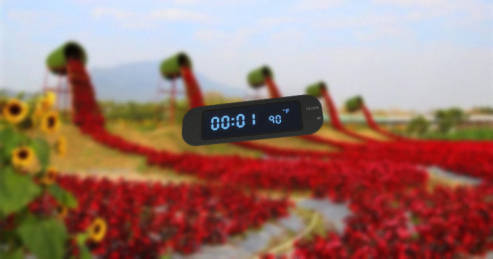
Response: 0:01
